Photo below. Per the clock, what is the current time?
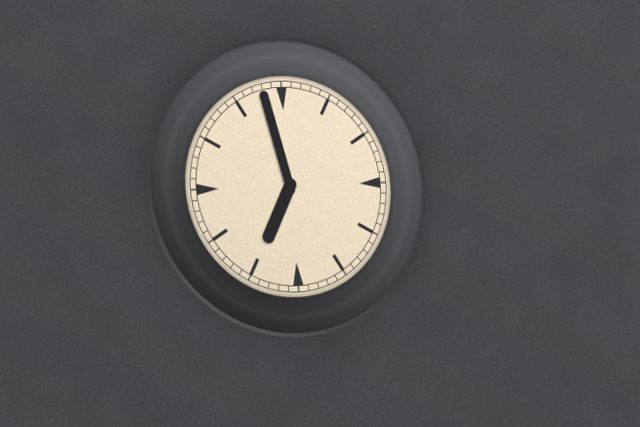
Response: 6:58
